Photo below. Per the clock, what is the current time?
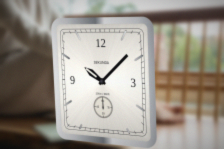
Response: 10:08
